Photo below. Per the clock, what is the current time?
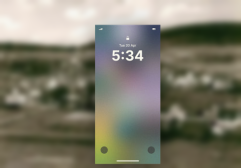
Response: 5:34
